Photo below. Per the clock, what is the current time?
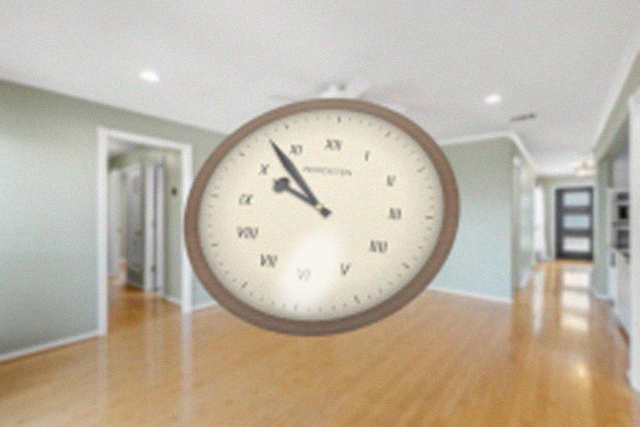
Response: 9:53
